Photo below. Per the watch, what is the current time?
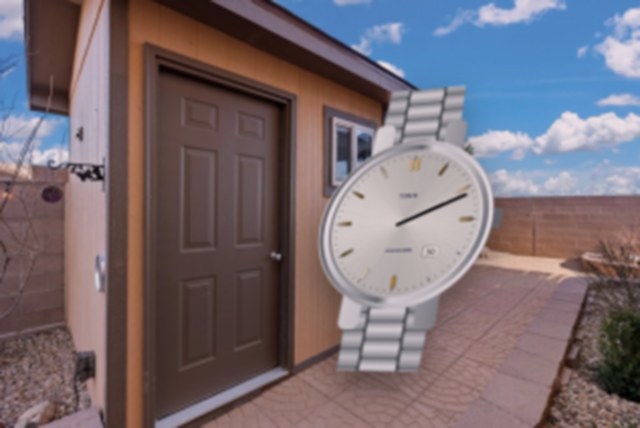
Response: 2:11
